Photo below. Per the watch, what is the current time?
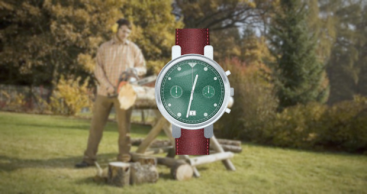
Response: 12:32
